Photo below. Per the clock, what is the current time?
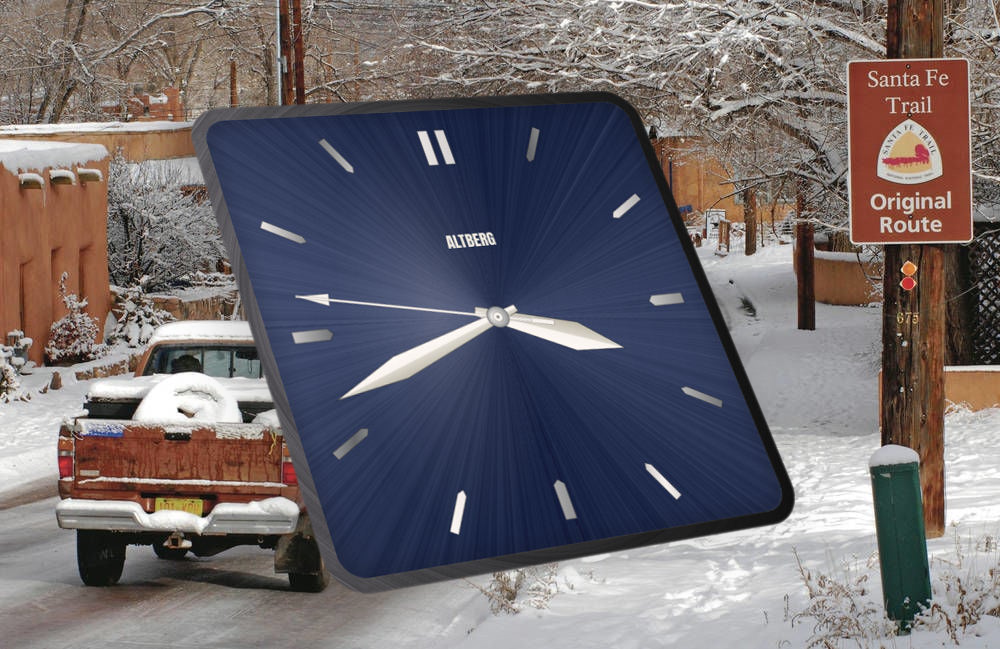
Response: 3:41:47
